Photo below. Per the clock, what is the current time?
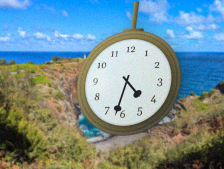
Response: 4:32
